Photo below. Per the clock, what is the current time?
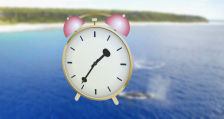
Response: 1:36
